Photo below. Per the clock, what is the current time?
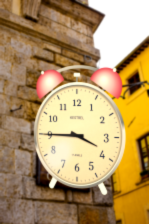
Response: 3:45
